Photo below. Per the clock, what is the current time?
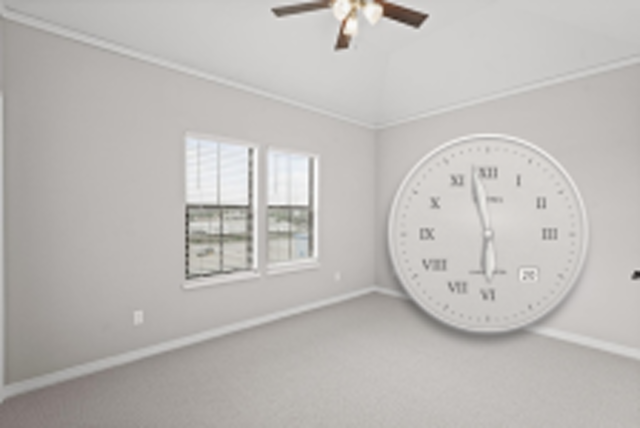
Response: 5:58
